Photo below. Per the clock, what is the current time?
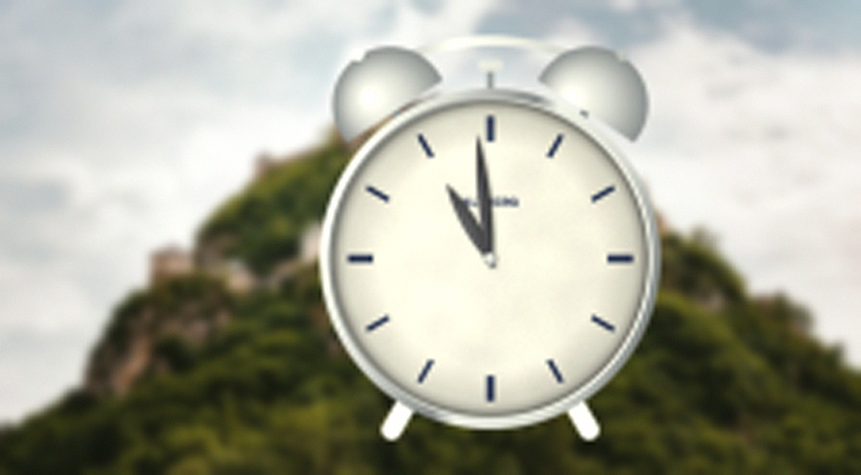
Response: 10:59
